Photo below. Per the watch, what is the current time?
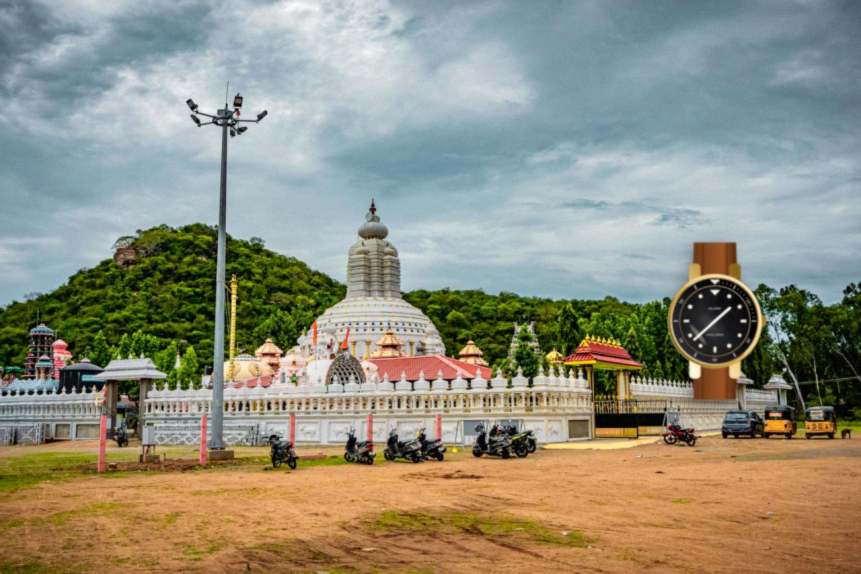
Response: 1:38
